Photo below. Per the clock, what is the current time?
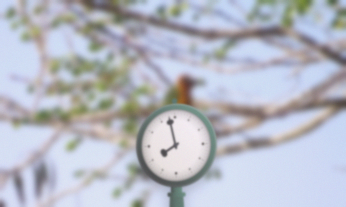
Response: 7:58
